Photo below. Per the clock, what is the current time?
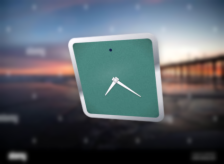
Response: 7:21
